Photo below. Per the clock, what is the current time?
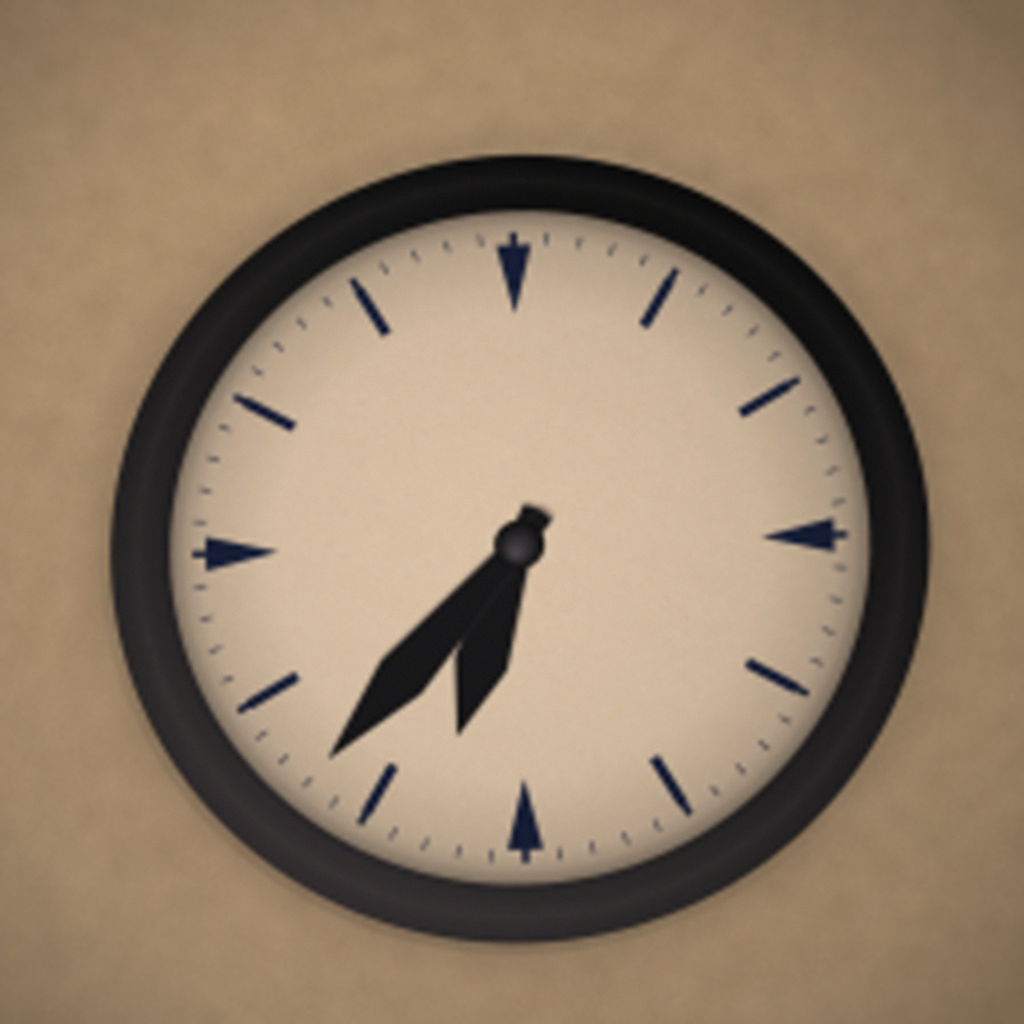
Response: 6:37
